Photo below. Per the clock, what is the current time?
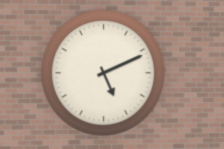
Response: 5:11
